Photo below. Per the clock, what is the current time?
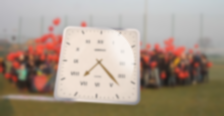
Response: 7:23
